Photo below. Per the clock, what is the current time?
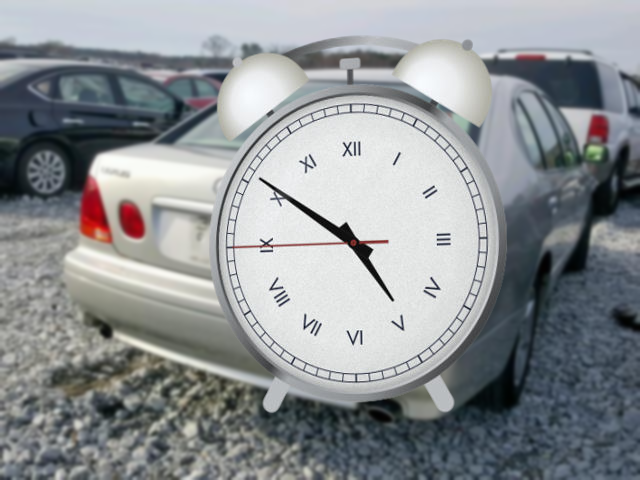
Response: 4:50:45
